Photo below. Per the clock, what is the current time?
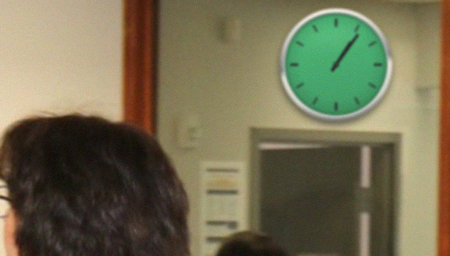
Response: 1:06
